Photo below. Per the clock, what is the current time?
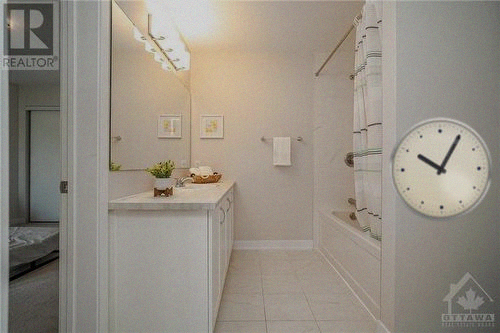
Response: 10:05
